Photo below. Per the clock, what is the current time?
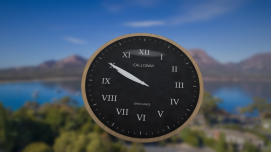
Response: 9:50
